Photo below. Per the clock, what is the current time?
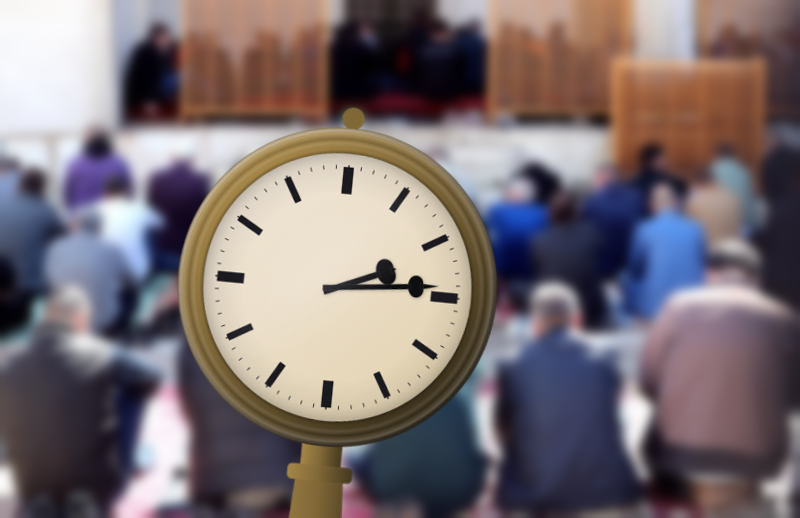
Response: 2:14
